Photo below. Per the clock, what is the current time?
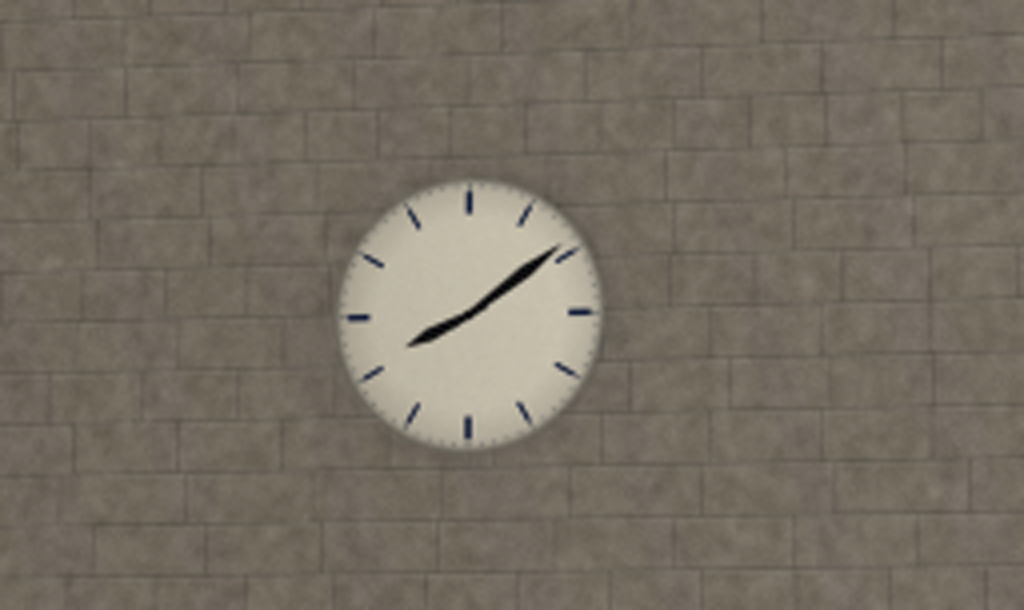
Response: 8:09
